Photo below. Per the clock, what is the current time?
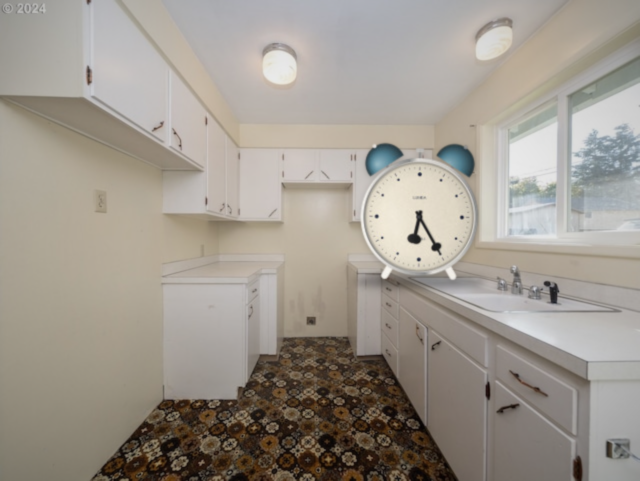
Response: 6:25
